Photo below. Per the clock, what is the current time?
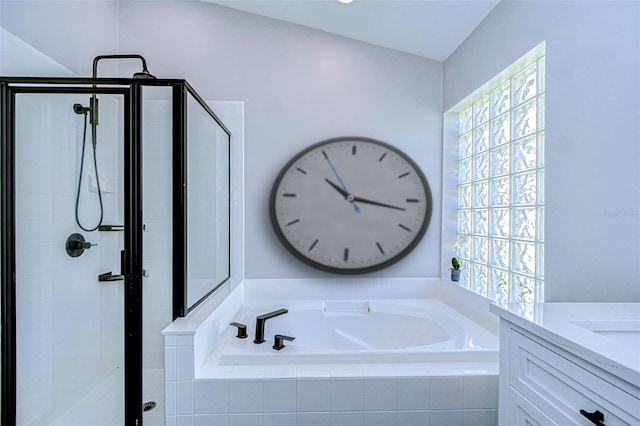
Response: 10:16:55
